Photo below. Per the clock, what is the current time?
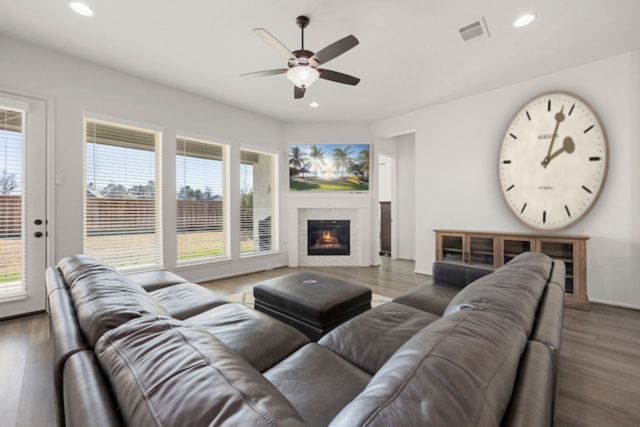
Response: 2:03
